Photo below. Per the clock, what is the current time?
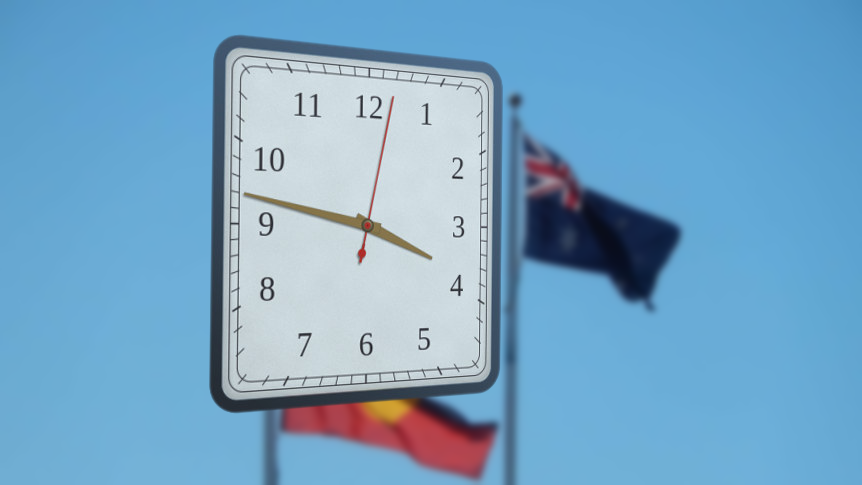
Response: 3:47:02
